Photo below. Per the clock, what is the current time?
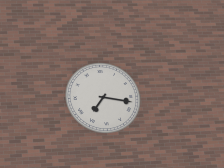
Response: 7:17
